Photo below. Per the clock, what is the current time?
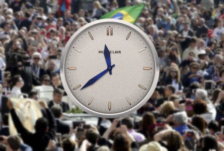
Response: 11:39
